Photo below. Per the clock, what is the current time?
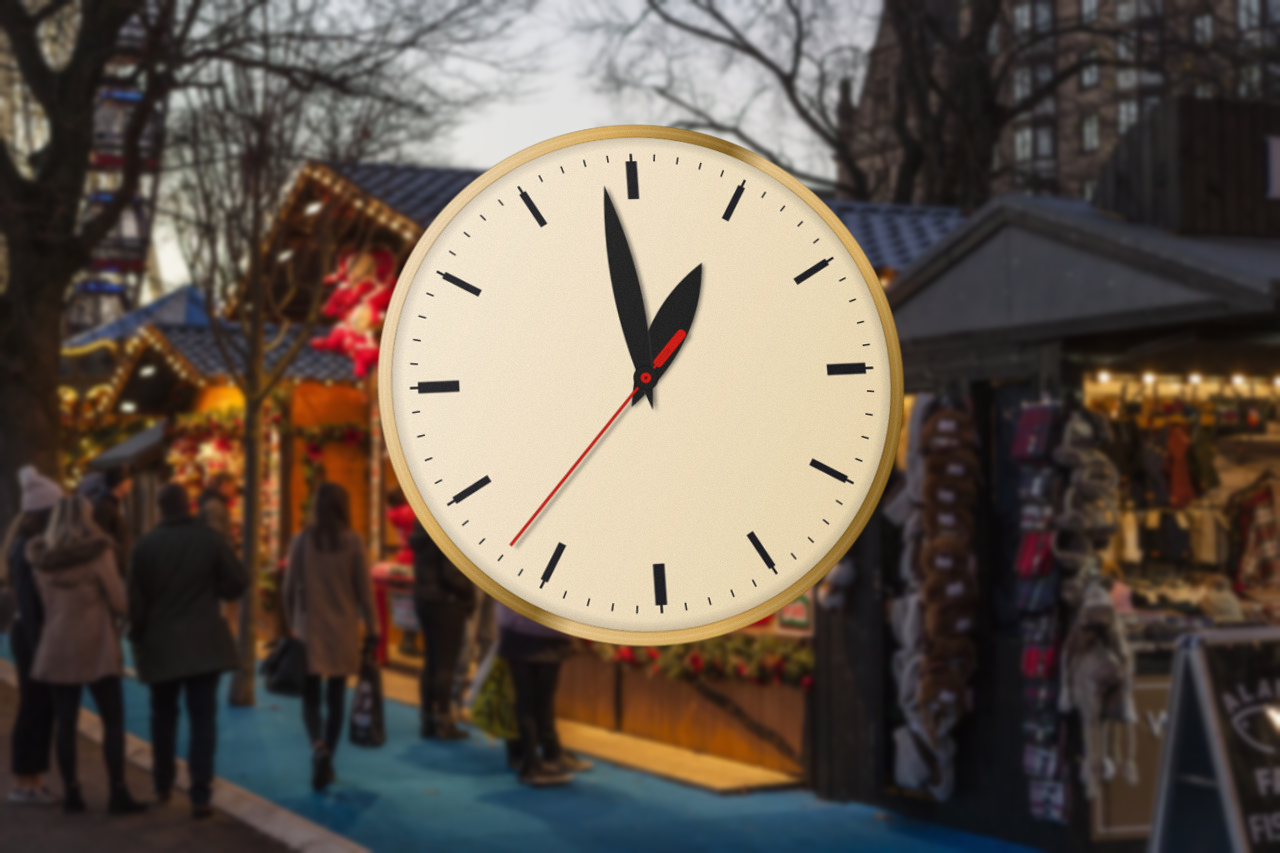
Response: 12:58:37
